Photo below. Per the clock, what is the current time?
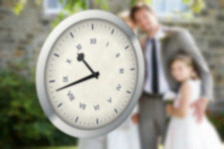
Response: 10:43
